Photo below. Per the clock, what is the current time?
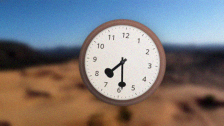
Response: 7:29
